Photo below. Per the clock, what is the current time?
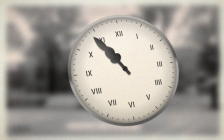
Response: 10:54
